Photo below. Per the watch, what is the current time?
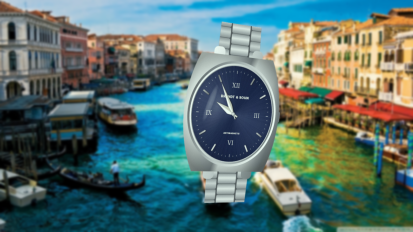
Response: 9:55
